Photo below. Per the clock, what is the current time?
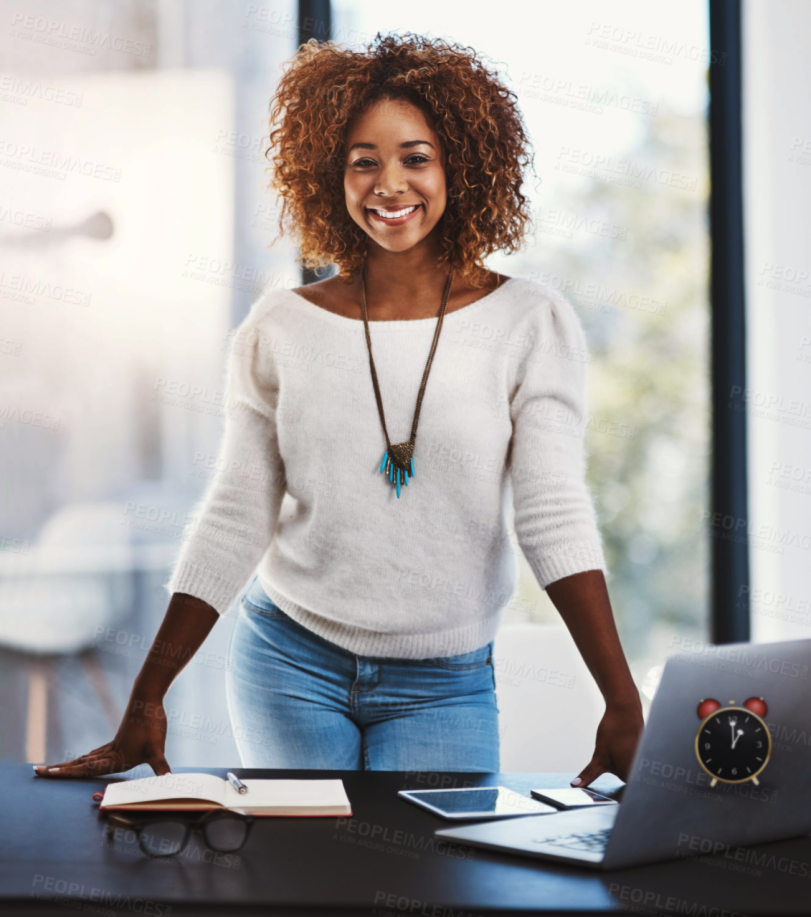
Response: 1:00
